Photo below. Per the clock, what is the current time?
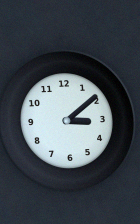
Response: 3:09
